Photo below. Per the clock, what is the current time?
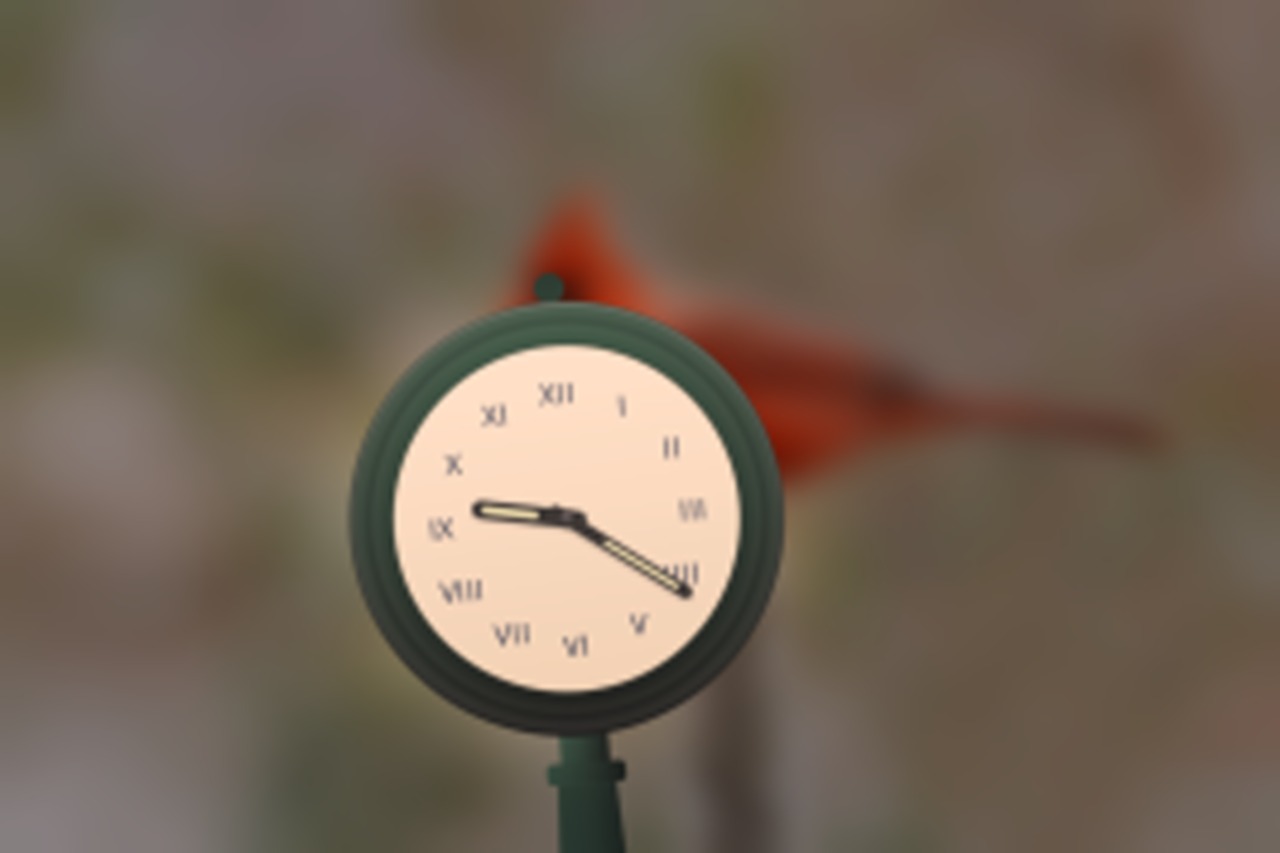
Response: 9:21
